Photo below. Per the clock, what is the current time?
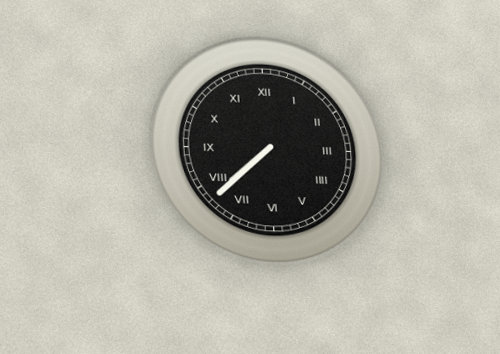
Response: 7:38
